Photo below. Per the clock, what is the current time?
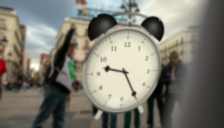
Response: 9:25
